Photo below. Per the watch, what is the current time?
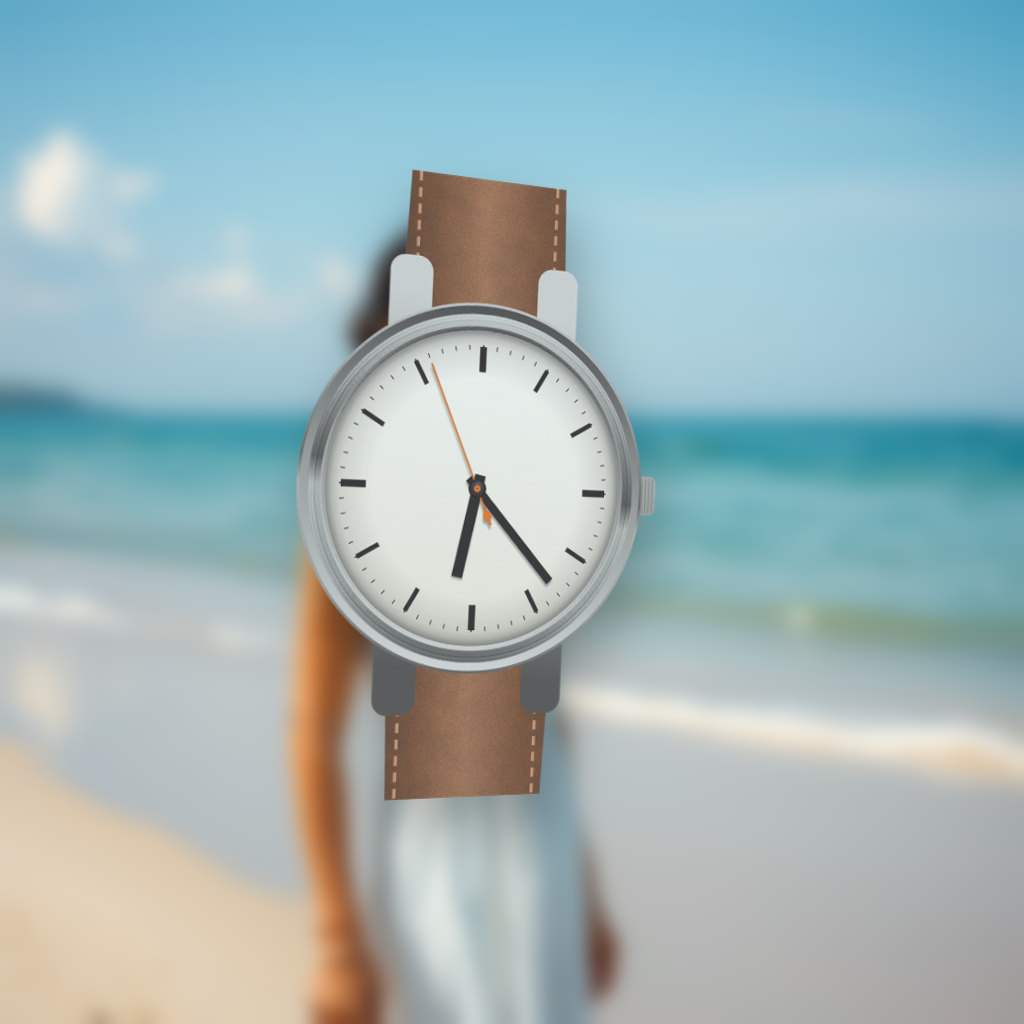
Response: 6:22:56
